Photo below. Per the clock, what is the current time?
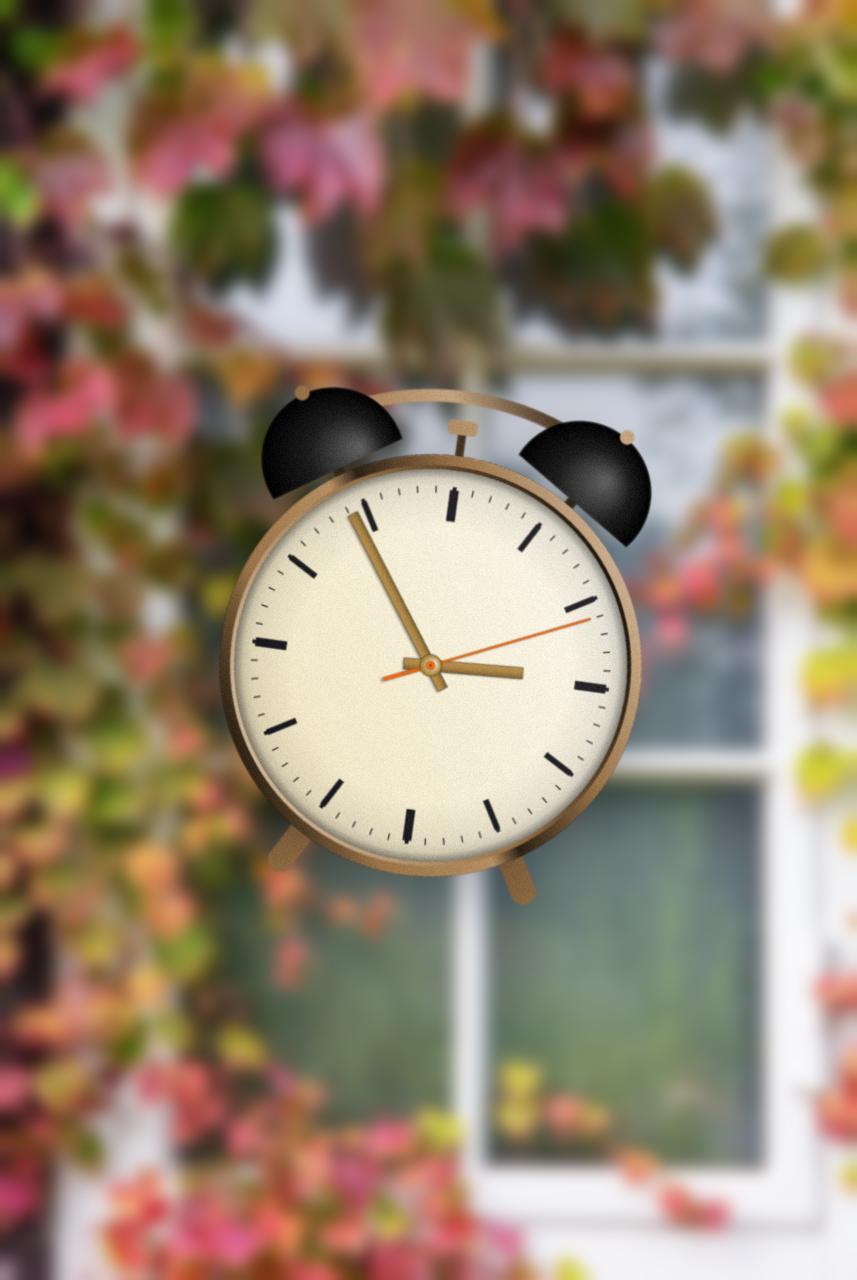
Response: 2:54:11
